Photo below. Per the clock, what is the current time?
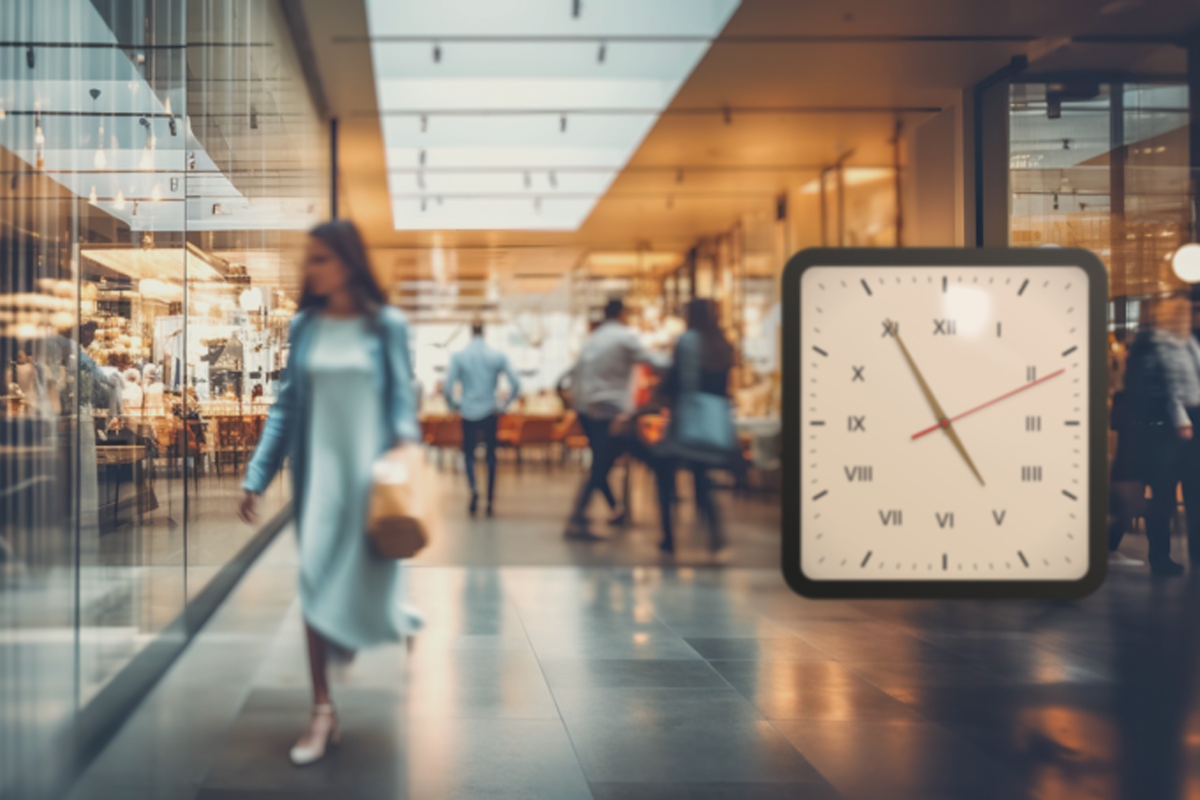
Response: 4:55:11
